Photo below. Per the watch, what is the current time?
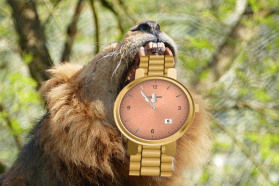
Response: 11:54
